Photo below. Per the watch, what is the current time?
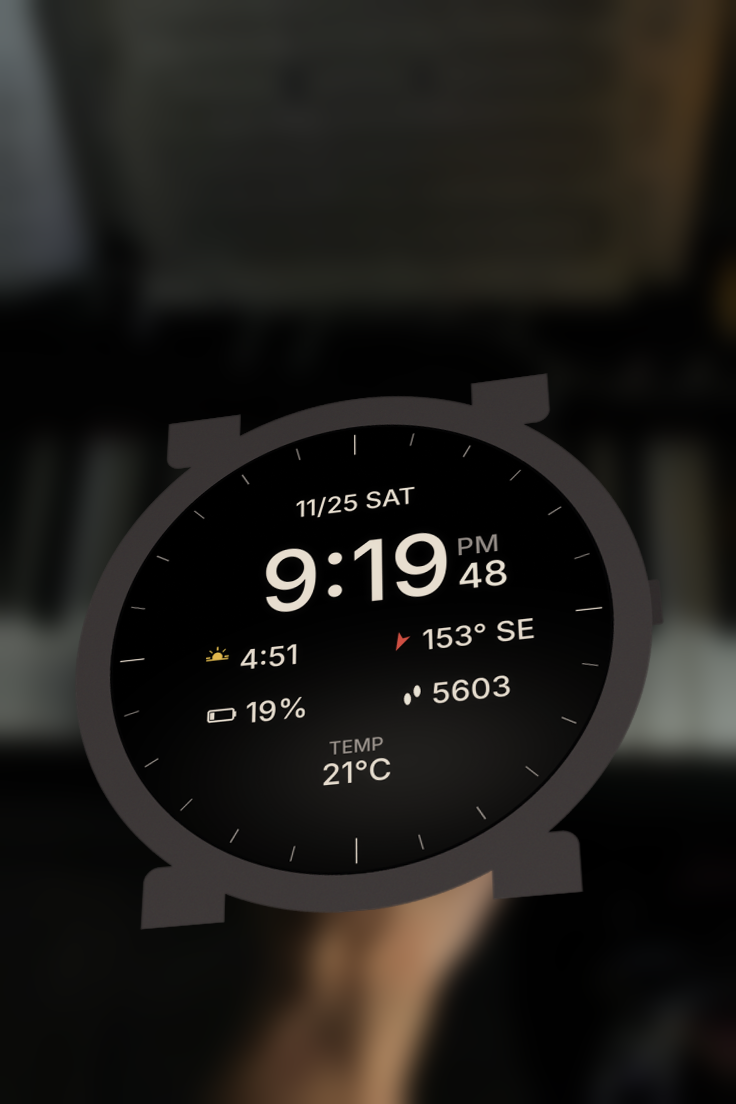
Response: 9:19:48
